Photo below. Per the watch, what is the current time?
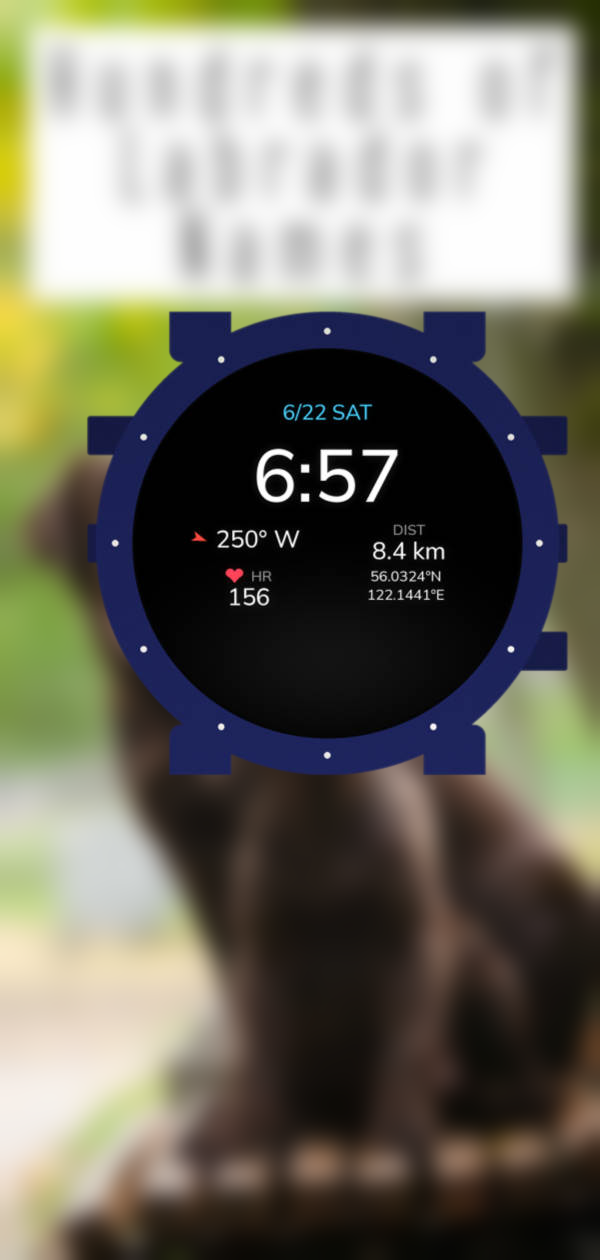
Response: 6:57
